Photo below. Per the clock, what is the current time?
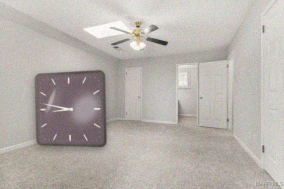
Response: 8:47
